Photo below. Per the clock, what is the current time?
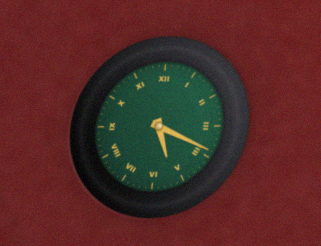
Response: 5:19
